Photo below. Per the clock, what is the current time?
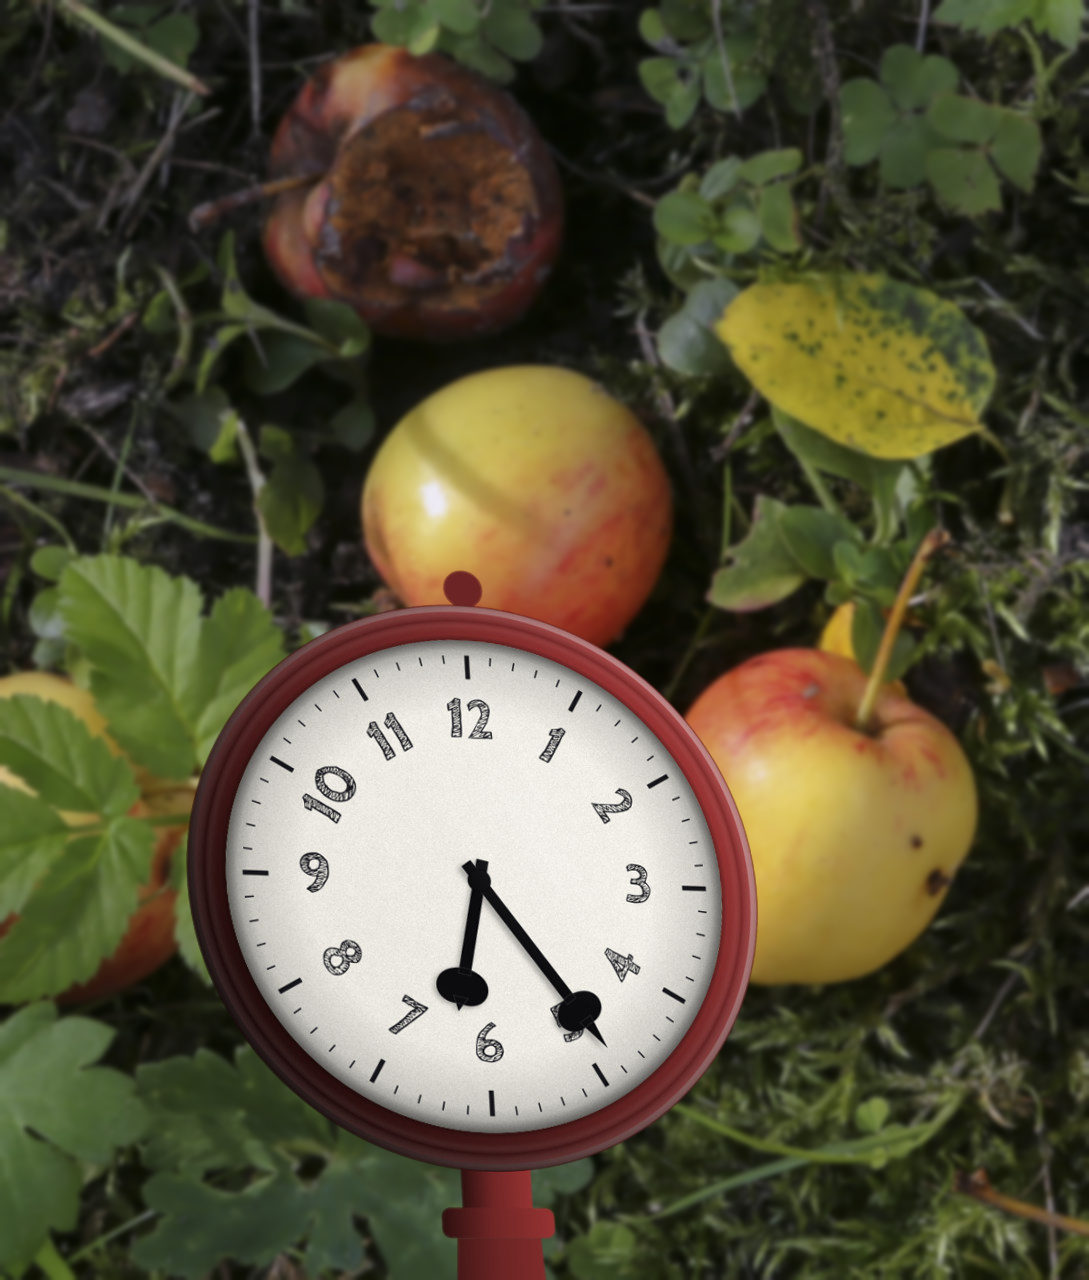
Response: 6:24
